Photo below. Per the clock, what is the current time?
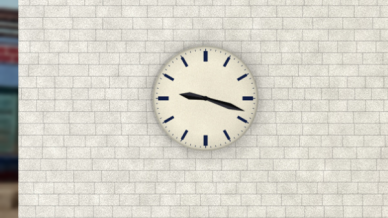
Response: 9:18
